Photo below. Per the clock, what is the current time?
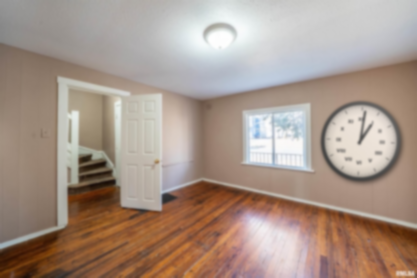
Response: 1:01
